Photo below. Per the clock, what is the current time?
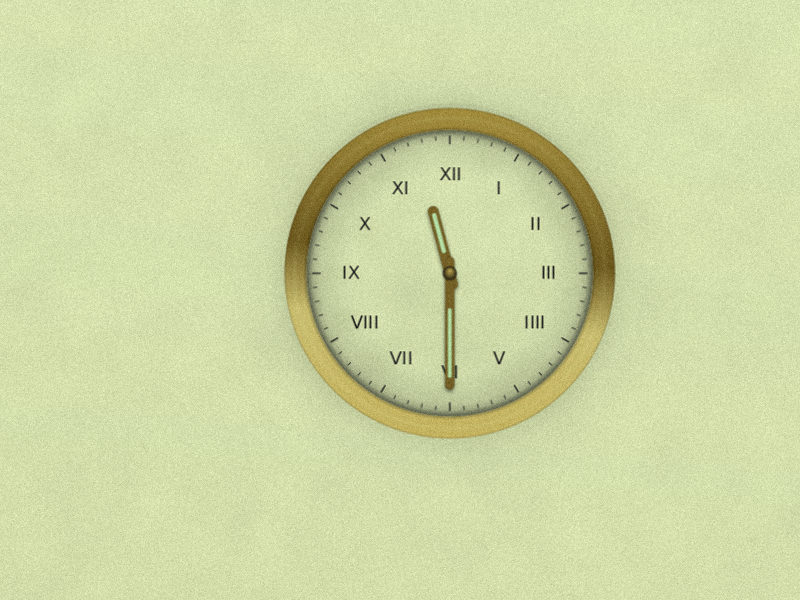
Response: 11:30
